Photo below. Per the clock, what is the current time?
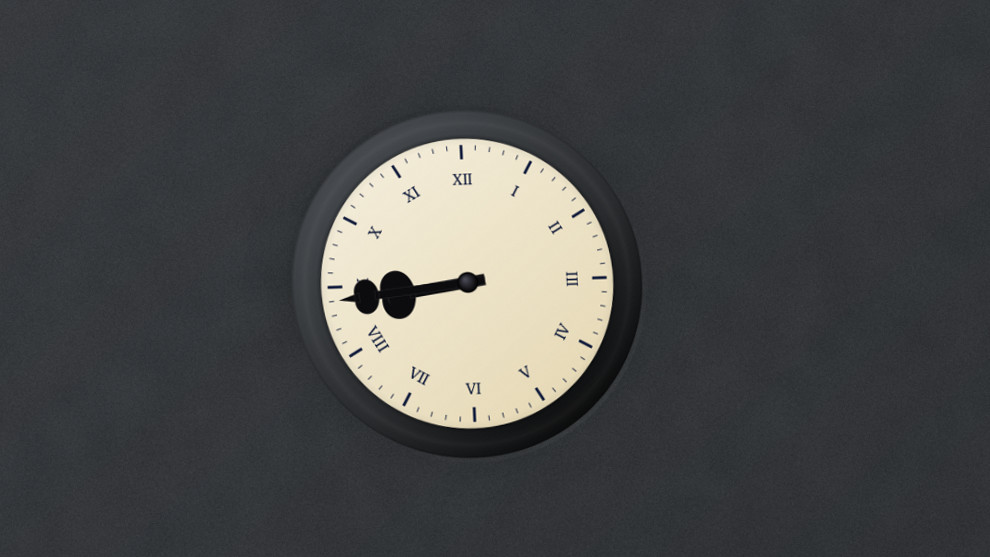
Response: 8:44
